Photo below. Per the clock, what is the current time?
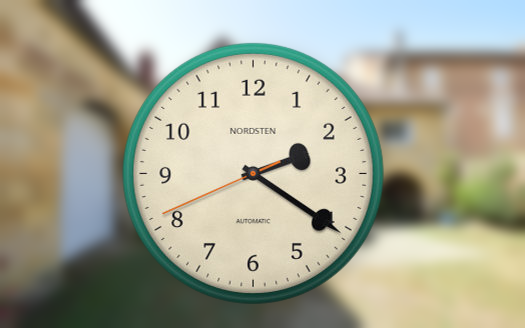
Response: 2:20:41
